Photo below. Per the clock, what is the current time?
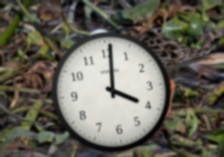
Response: 4:01
